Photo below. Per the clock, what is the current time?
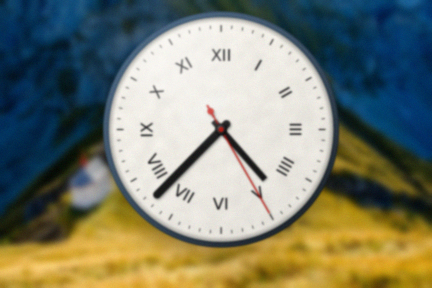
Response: 4:37:25
